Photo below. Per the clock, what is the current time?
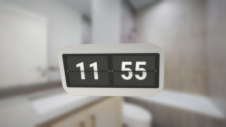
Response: 11:55
